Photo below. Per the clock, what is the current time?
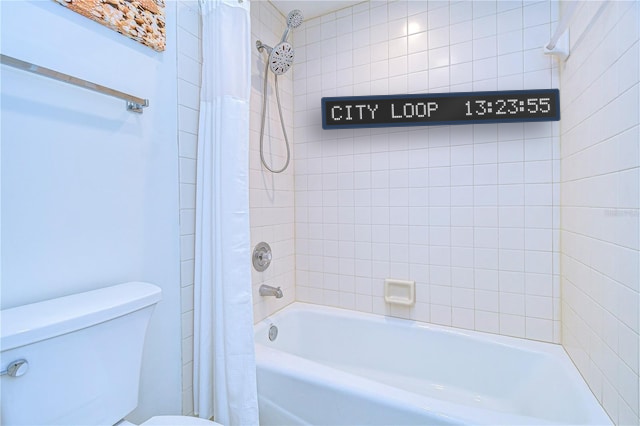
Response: 13:23:55
